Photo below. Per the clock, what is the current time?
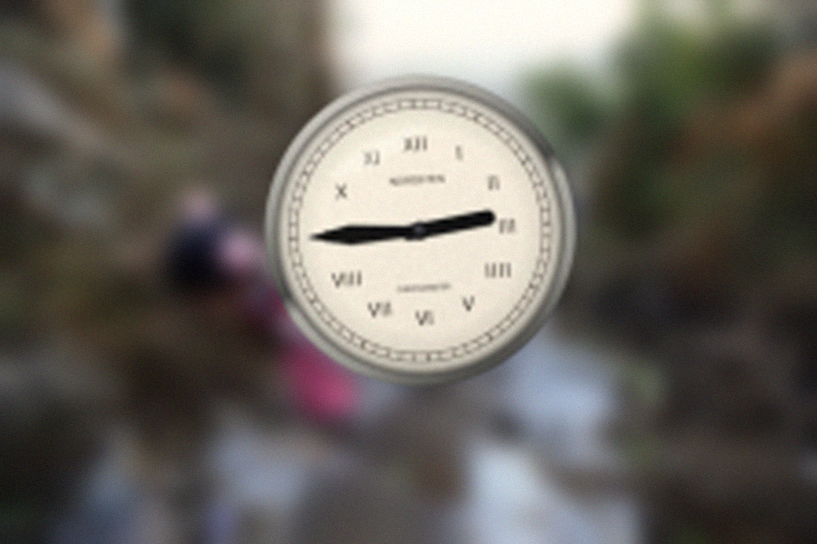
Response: 2:45
